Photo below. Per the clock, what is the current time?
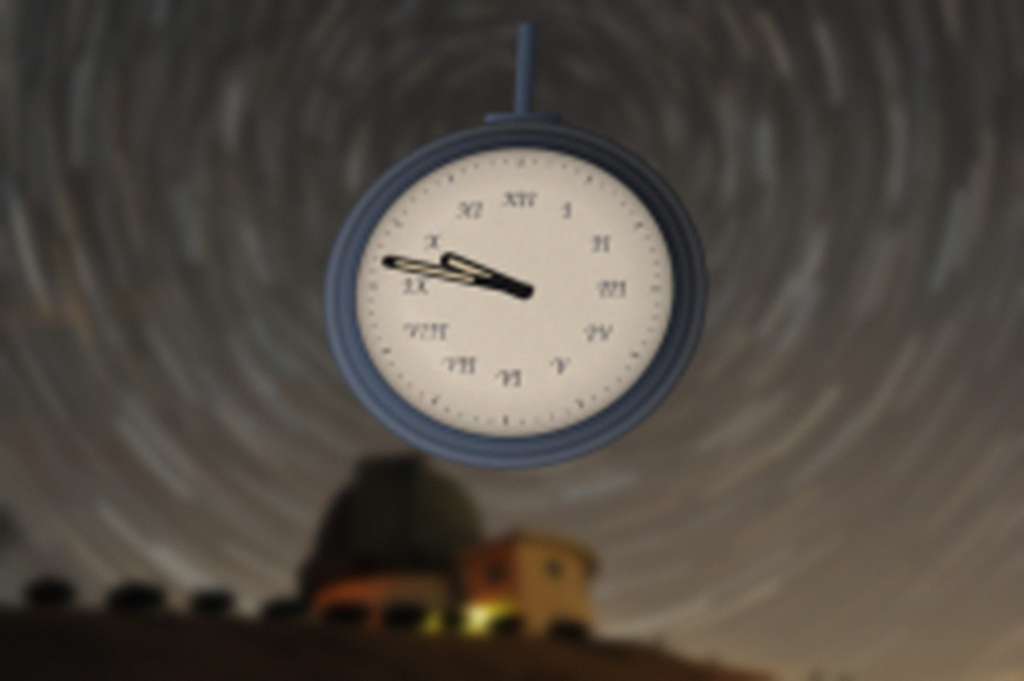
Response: 9:47
